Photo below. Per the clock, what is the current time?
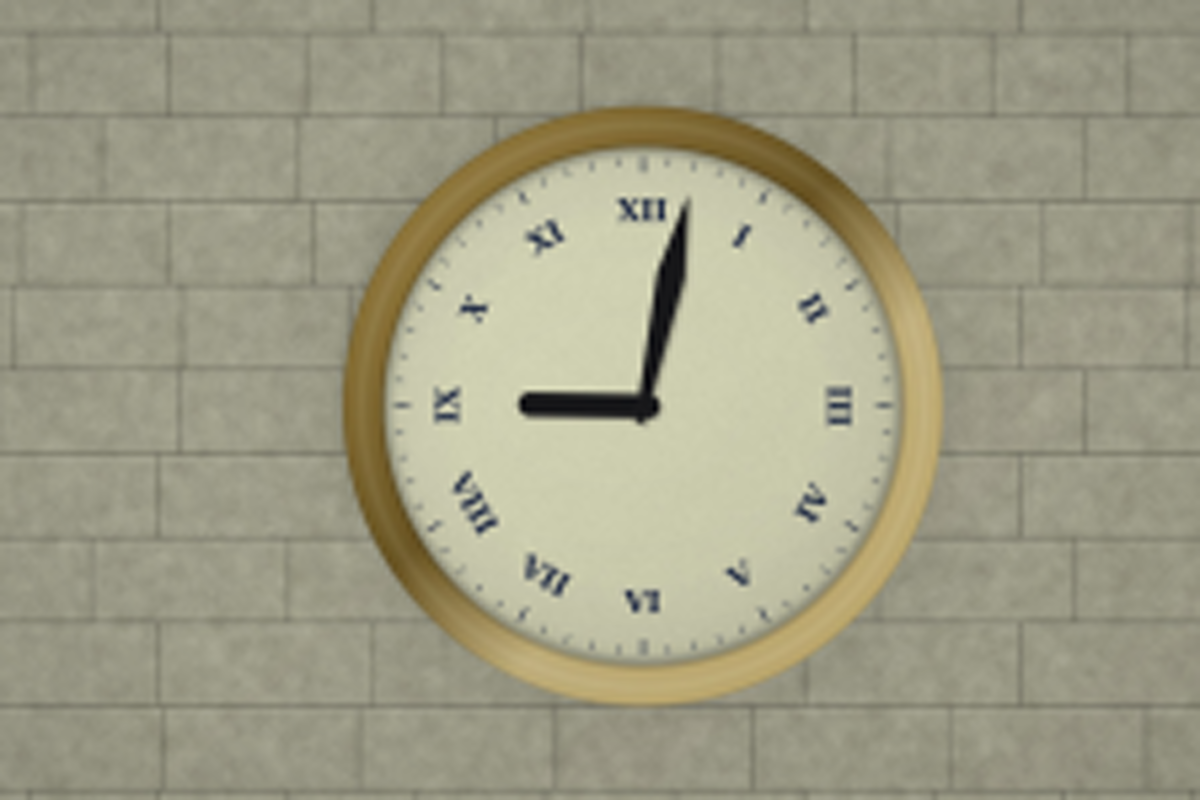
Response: 9:02
